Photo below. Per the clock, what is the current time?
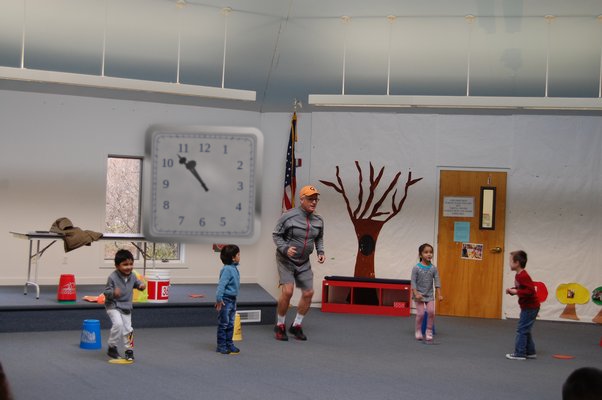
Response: 10:53
